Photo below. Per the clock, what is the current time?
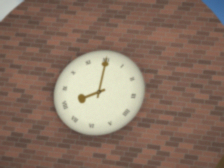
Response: 8:00
